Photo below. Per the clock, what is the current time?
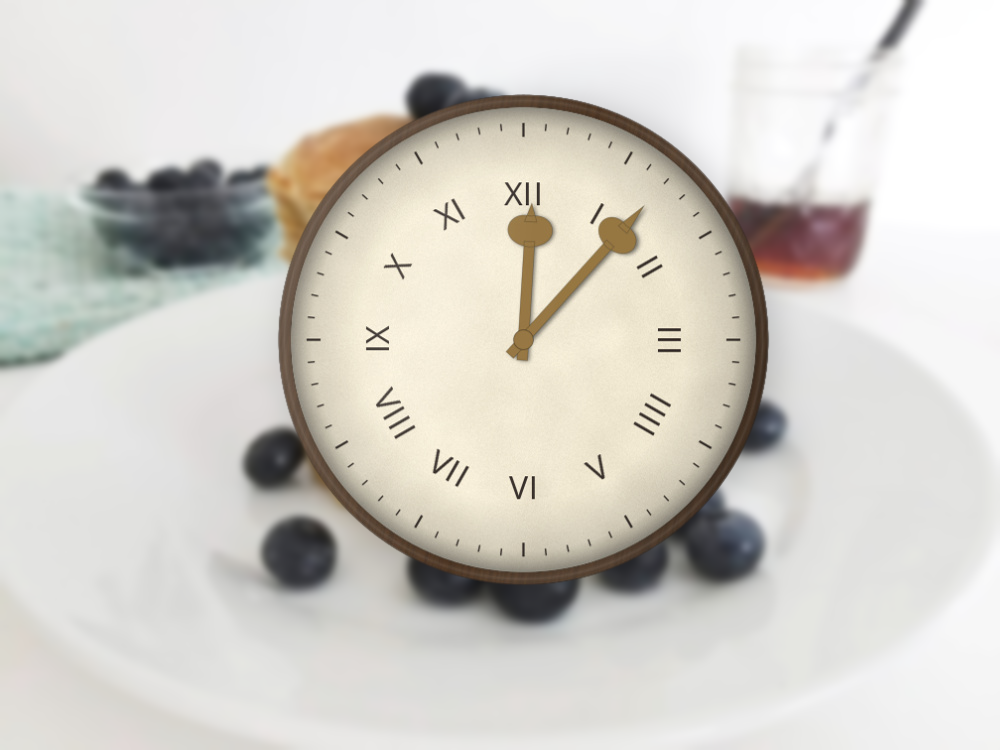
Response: 12:07
